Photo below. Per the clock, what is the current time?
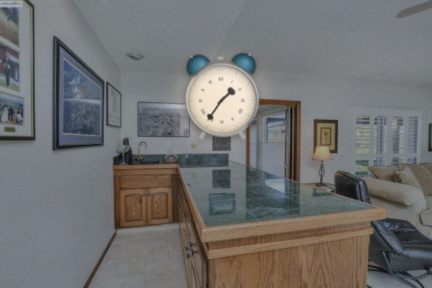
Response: 1:36
